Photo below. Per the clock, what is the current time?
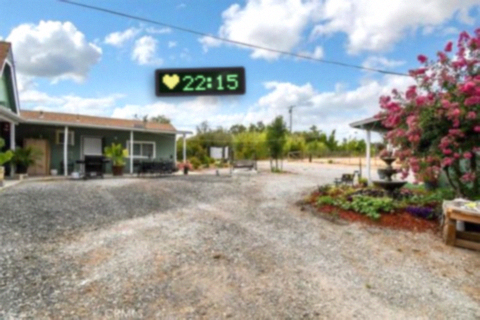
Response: 22:15
